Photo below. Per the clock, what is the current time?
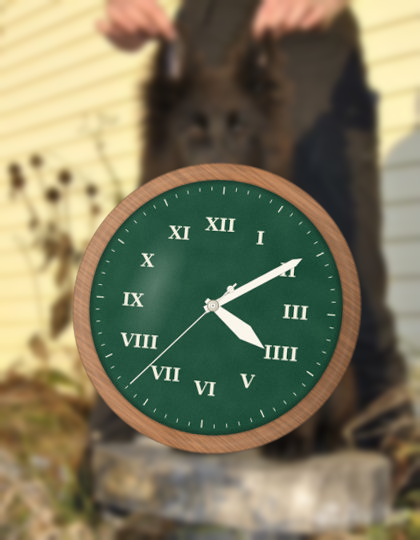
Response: 4:09:37
